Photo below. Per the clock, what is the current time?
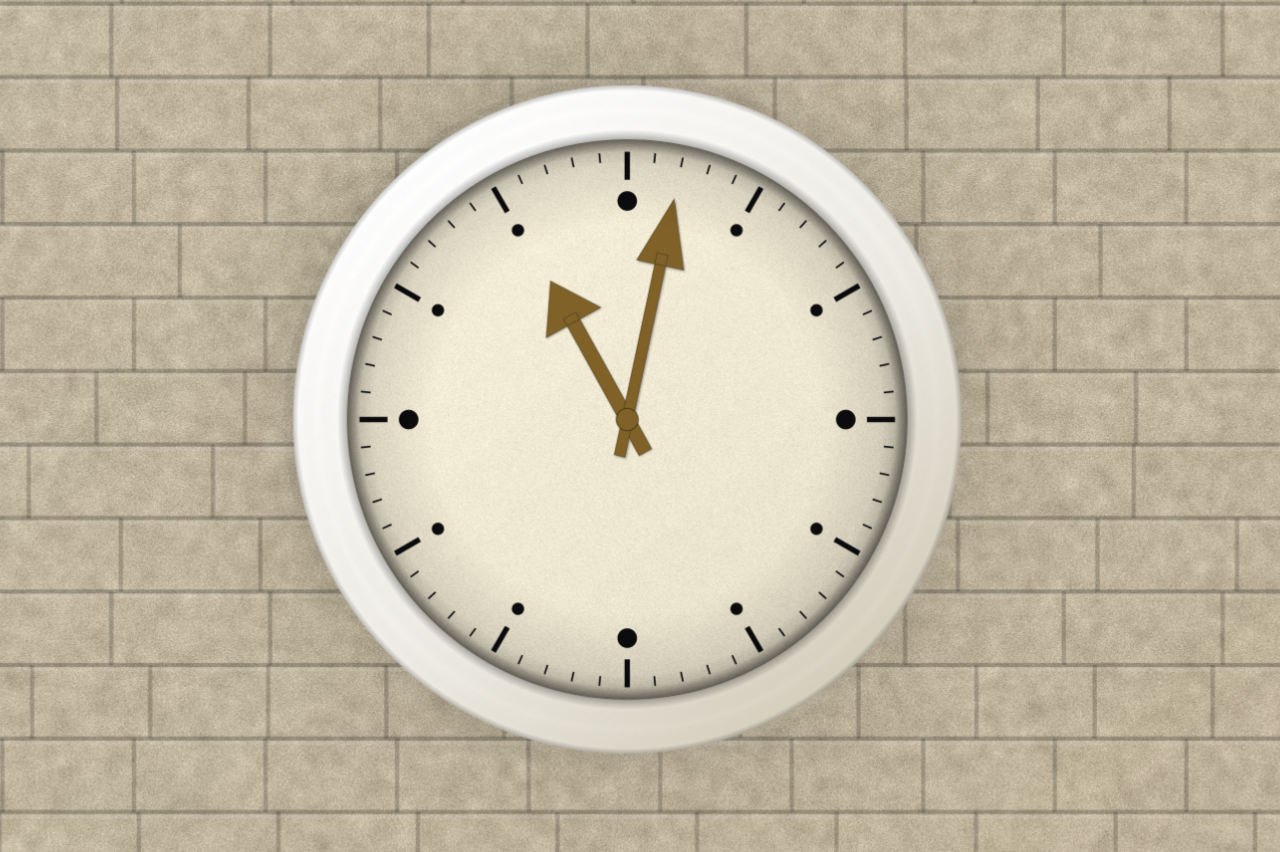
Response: 11:02
